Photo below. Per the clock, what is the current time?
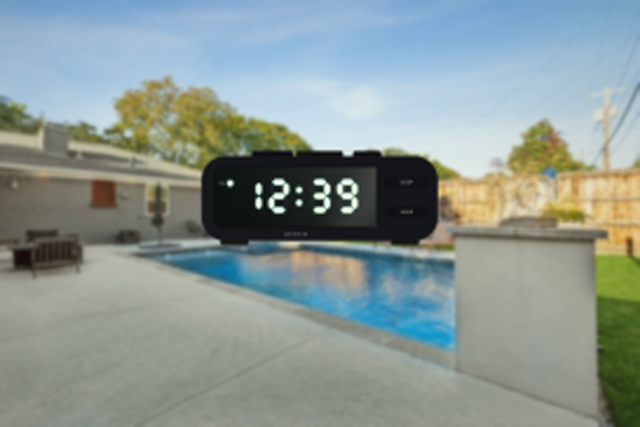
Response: 12:39
